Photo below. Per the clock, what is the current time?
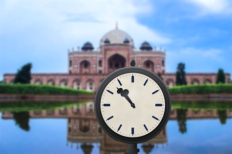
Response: 10:53
